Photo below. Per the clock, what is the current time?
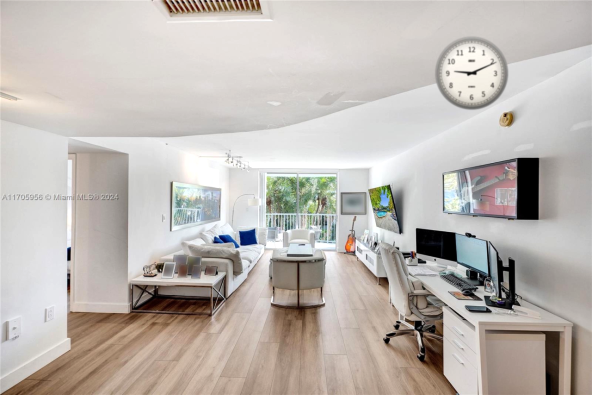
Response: 9:11
